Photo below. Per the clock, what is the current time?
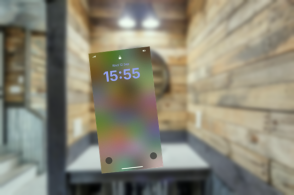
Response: 15:55
